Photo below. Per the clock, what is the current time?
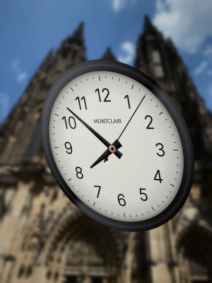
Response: 7:52:07
